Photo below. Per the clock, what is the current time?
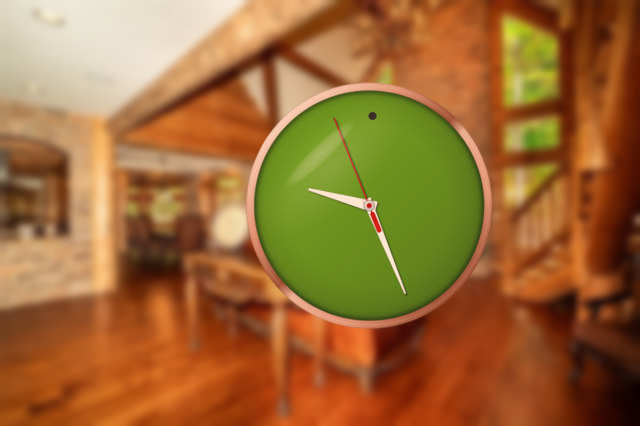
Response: 9:25:56
